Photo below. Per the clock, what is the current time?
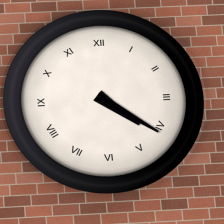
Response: 4:21
